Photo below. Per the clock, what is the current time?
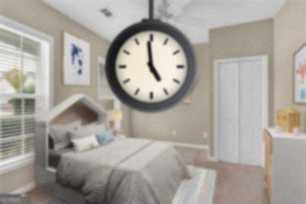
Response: 4:59
